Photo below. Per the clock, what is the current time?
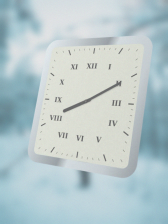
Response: 8:10
